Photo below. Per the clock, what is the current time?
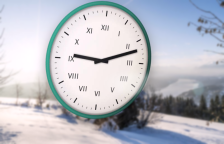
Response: 9:12
